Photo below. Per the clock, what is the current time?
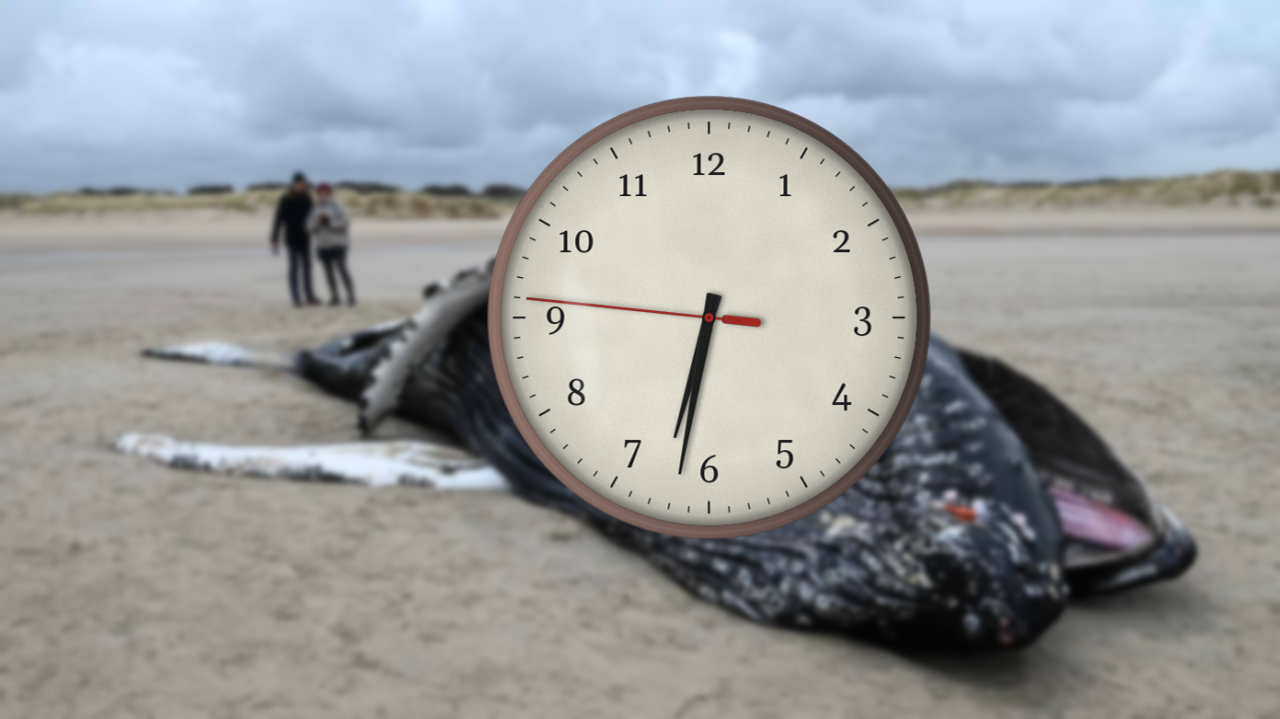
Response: 6:31:46
